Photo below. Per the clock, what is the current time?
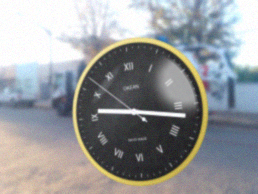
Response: 9:16:52
